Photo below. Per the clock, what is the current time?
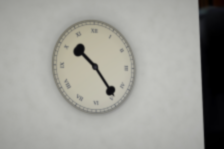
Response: 10:24
